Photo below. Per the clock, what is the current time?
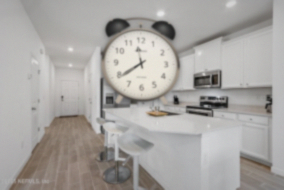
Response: 11:39
